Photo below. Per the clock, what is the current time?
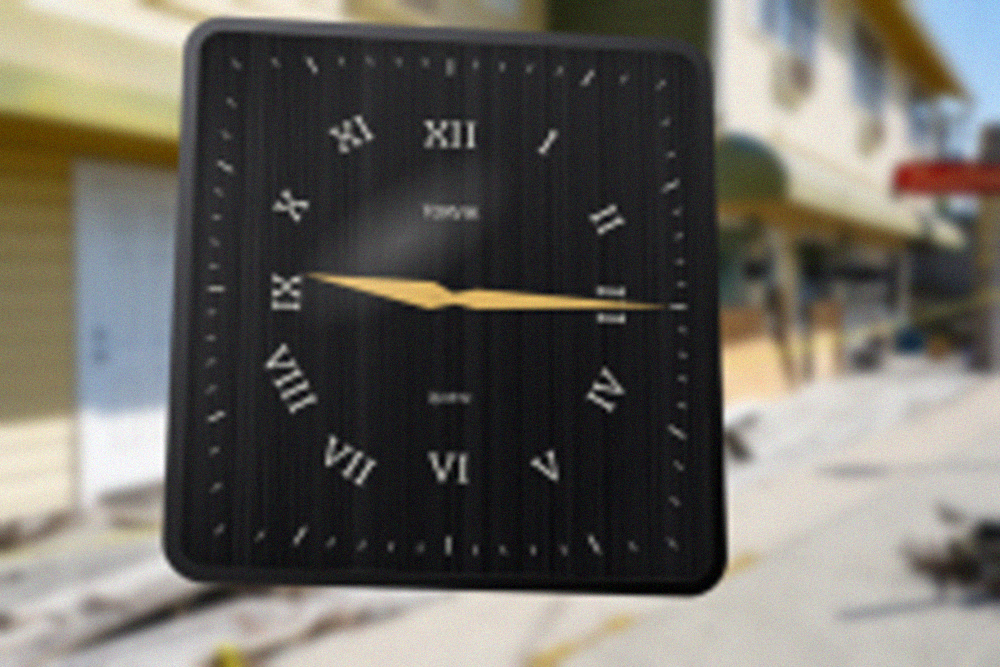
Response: 9:15
